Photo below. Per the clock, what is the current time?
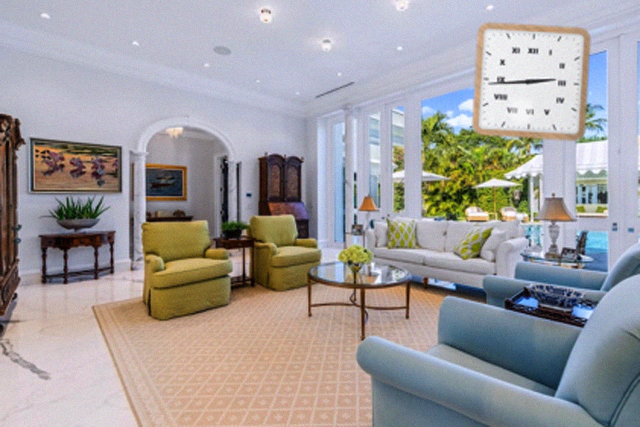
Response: 2:44
